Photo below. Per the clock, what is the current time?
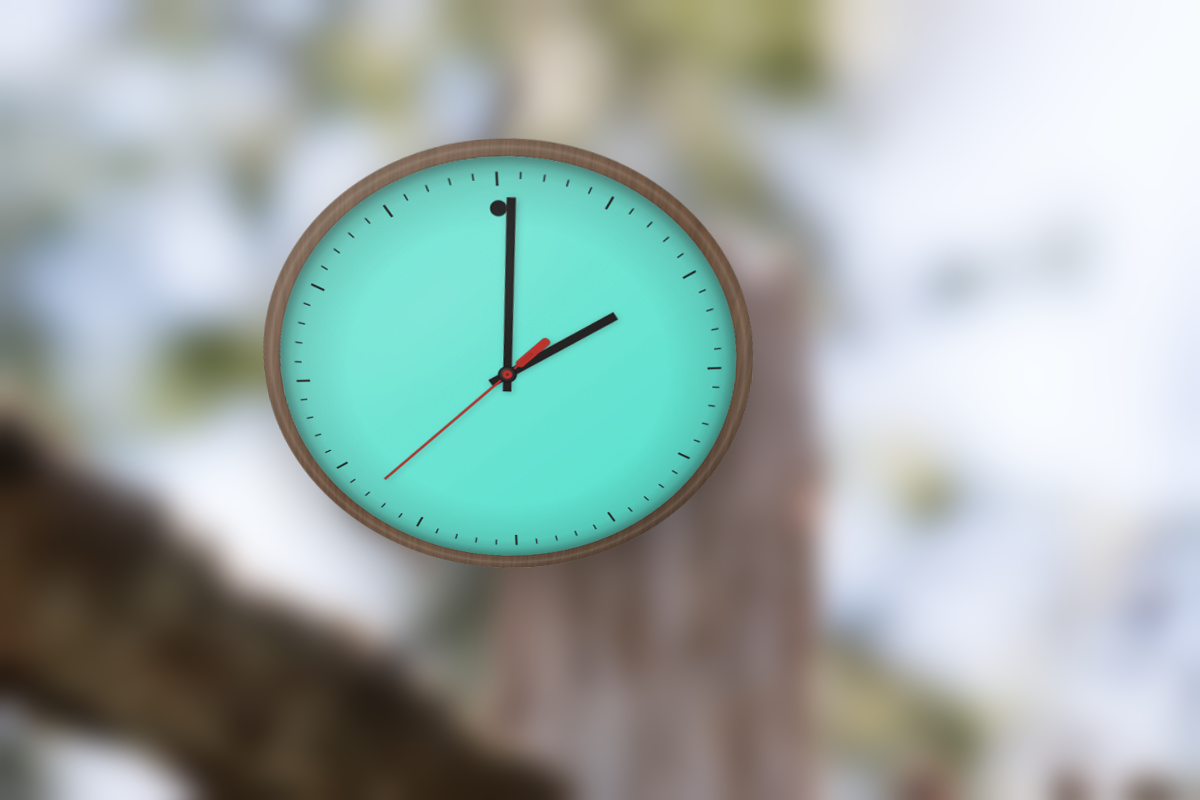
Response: 2:00:38
